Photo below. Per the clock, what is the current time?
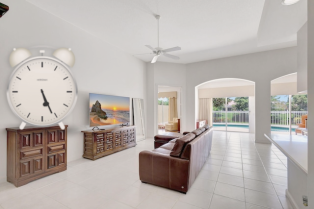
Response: 5:26
